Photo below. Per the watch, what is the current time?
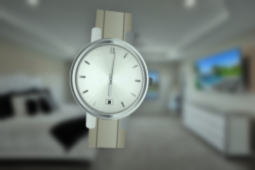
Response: 6:01
